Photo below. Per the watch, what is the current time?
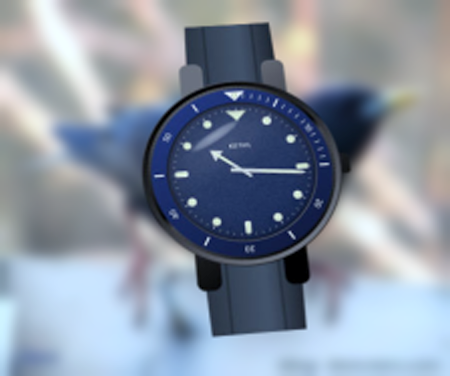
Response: 10:16
